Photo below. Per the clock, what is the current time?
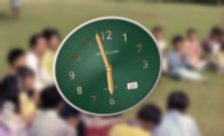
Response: 5:58
